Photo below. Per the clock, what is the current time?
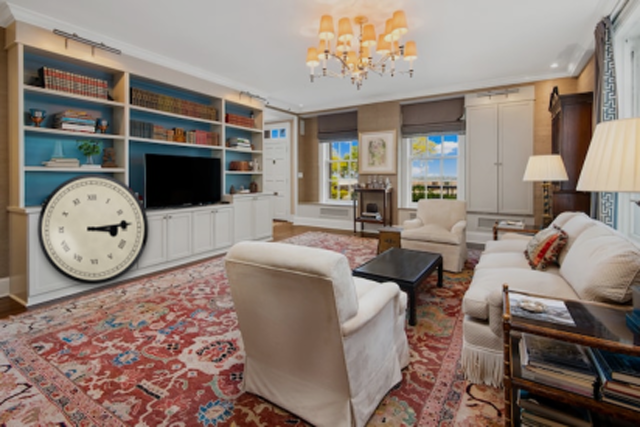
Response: 3:14
